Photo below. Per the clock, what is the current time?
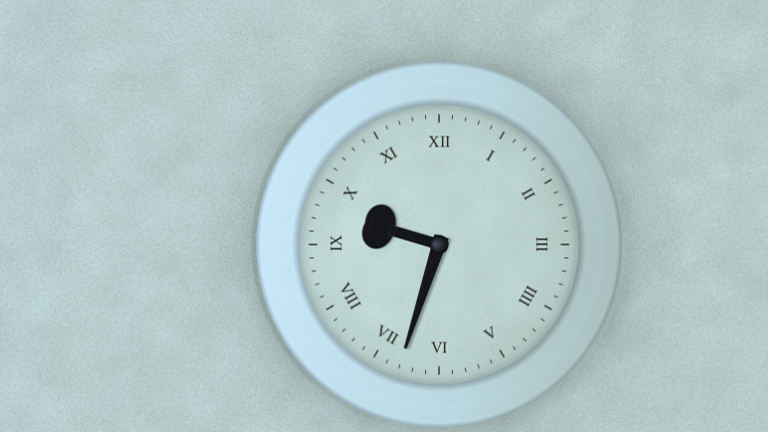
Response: 9:33
